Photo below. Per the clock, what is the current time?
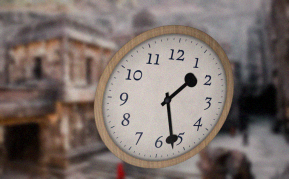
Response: 1:27
